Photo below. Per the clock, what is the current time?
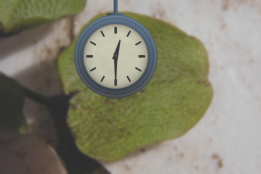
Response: 12:30
